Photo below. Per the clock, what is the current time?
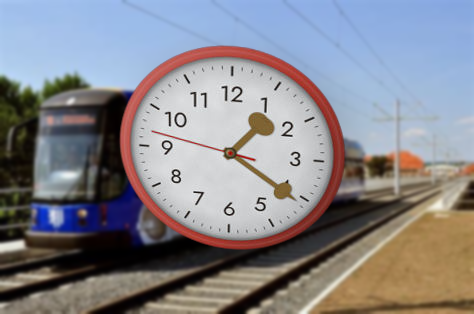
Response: 1:20:47
